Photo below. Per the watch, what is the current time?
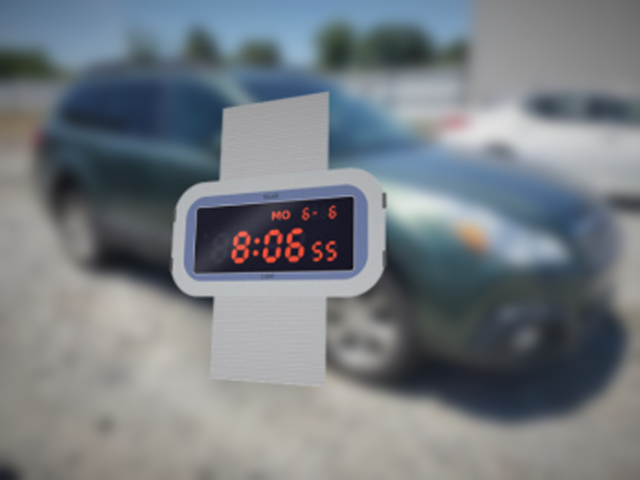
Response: 8:06:55
